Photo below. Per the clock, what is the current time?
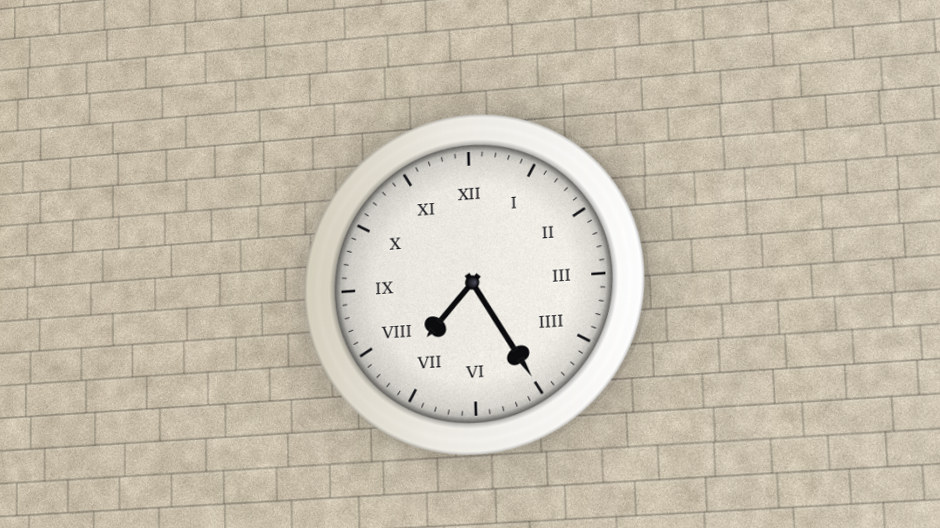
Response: 7:25
